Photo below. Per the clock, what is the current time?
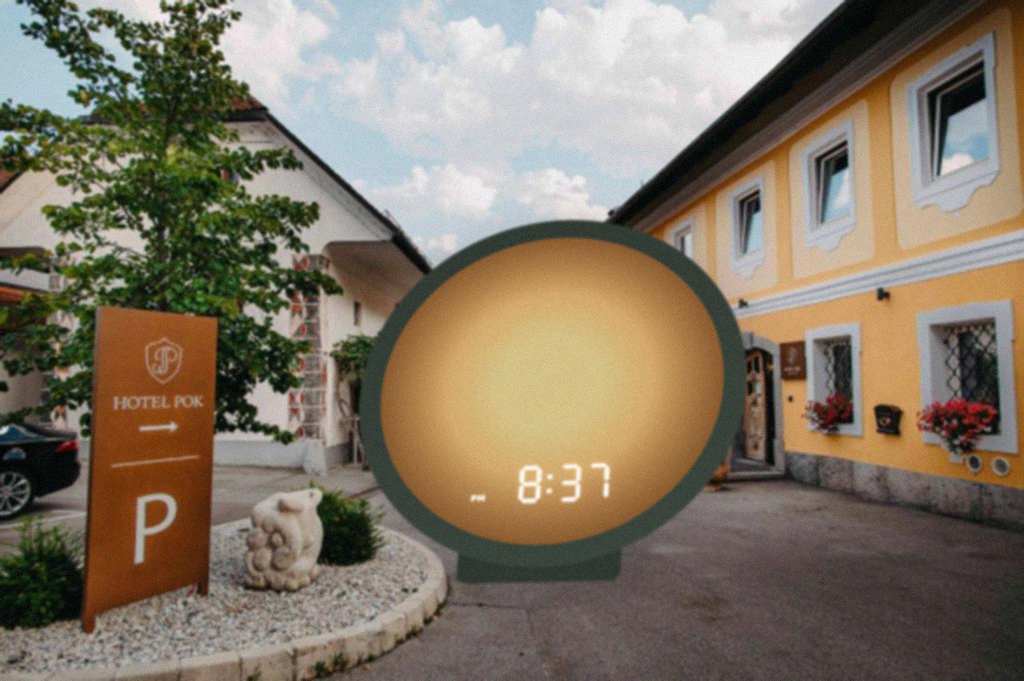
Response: 8:37
